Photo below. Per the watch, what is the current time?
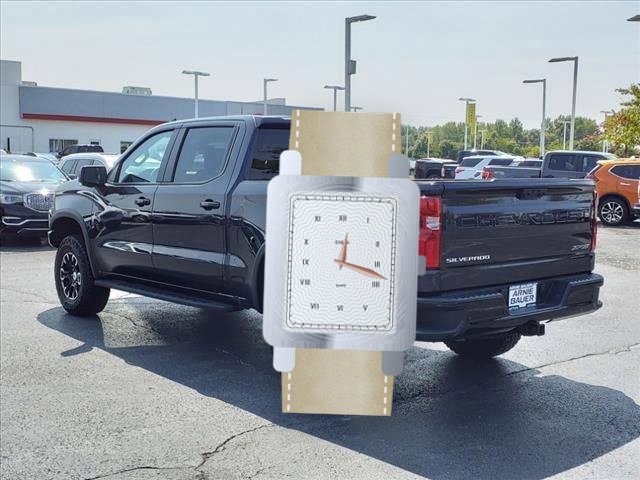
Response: 12:18
